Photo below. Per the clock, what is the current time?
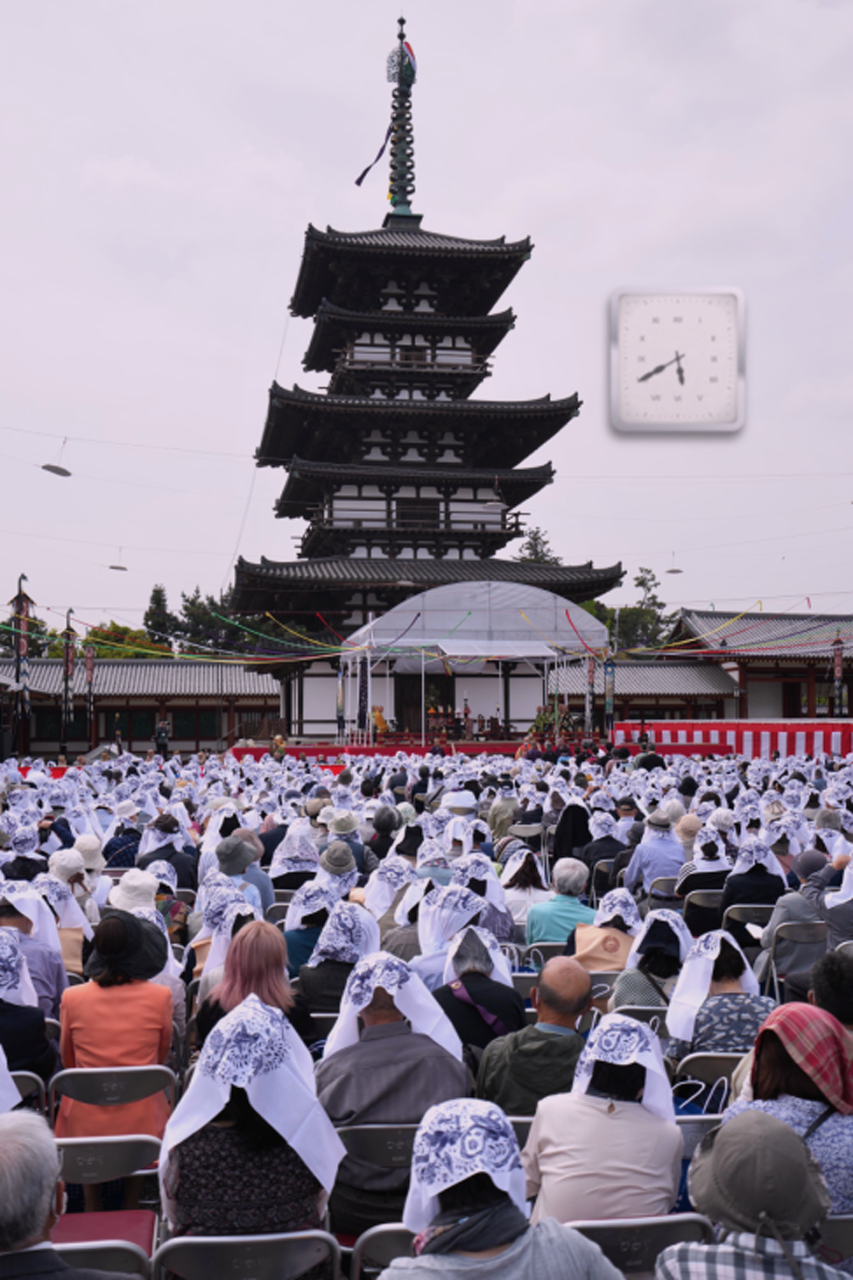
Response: 5:40
